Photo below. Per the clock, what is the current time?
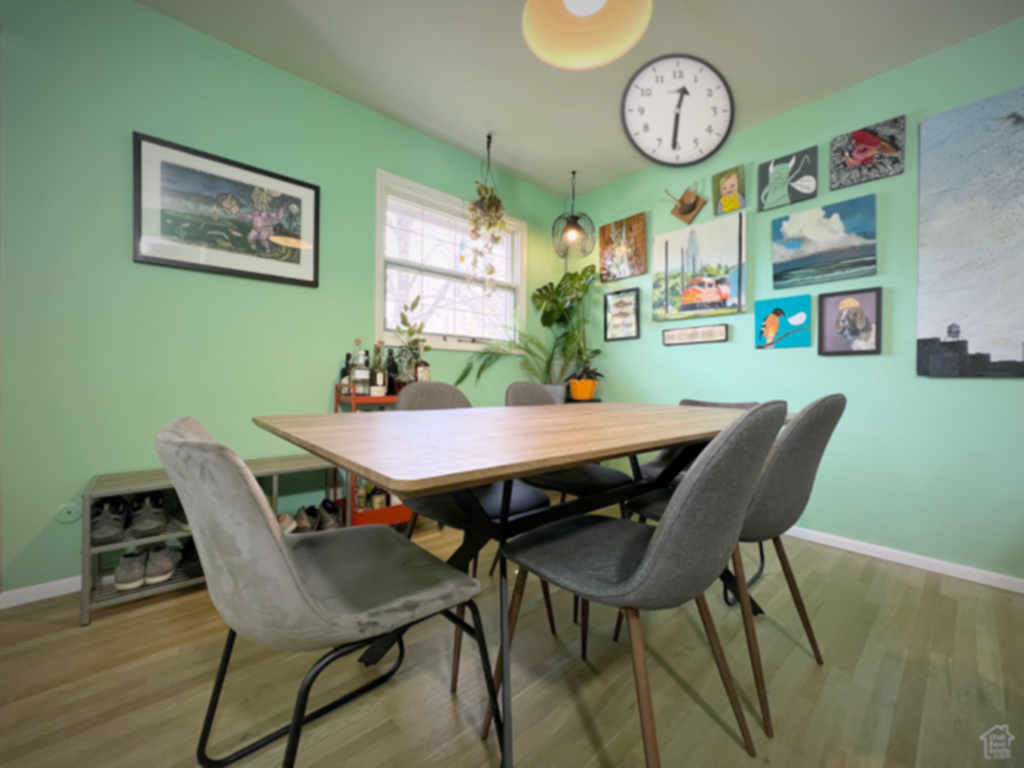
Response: 12:31
